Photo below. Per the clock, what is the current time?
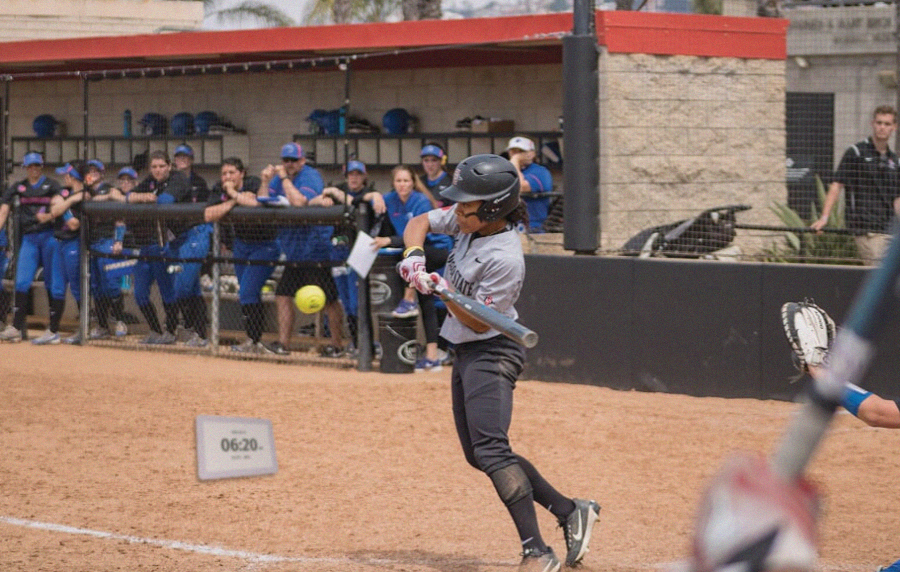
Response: 6:20
